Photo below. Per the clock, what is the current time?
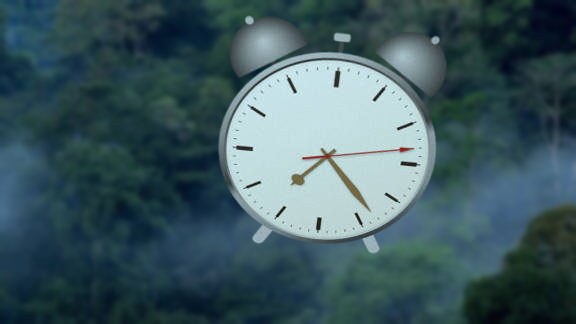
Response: 7:23:13
